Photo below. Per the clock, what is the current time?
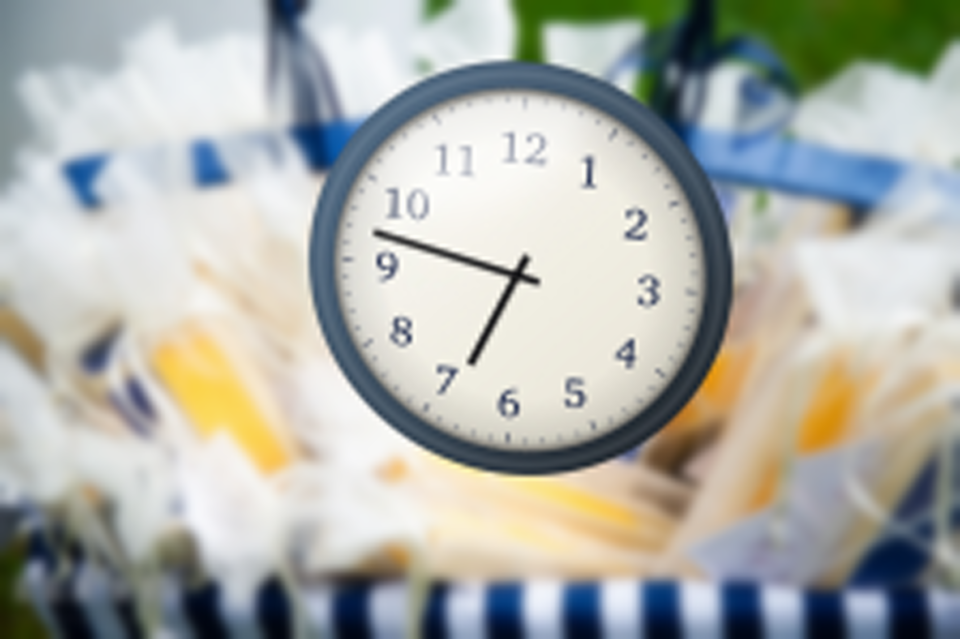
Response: 6:47
